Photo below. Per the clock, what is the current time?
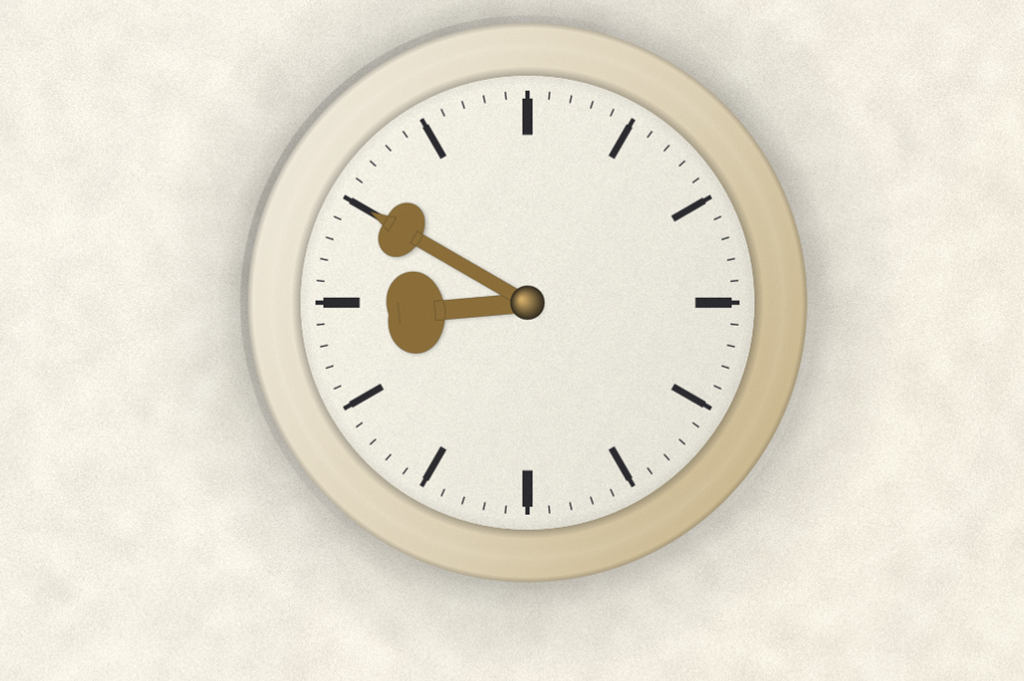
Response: 8:50
